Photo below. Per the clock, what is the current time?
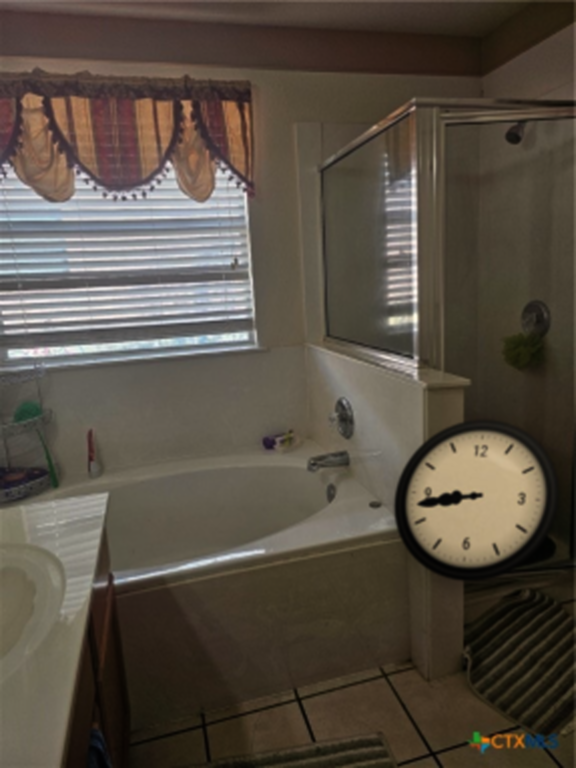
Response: 8:43
